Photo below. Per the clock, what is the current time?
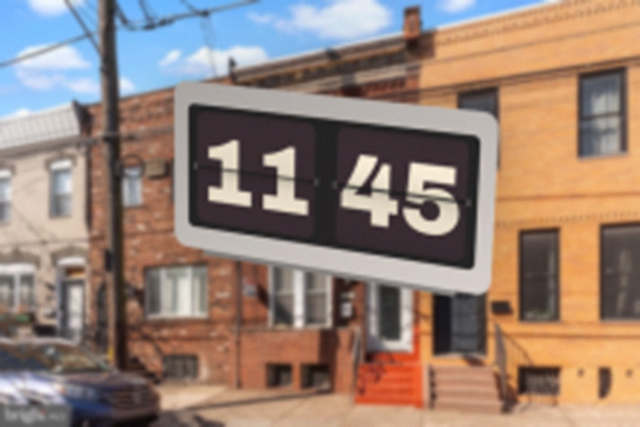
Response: 11:45
